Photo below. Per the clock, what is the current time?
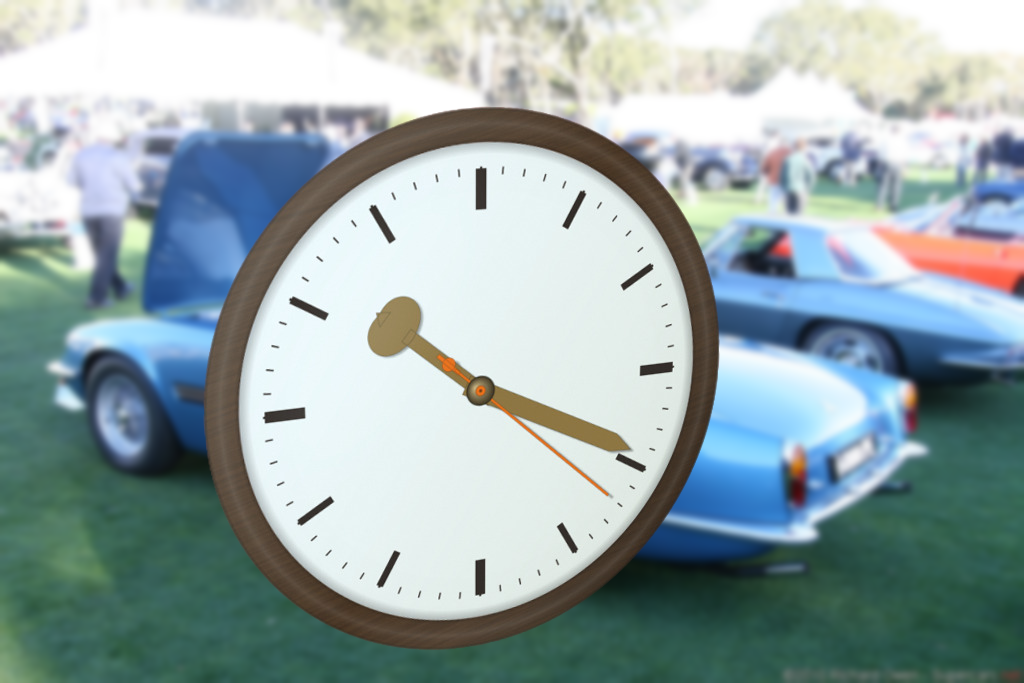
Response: 10:19:22
